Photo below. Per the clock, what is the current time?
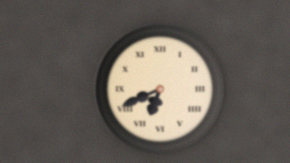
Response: 6:41
